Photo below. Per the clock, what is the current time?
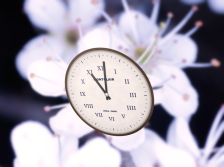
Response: 11:01
